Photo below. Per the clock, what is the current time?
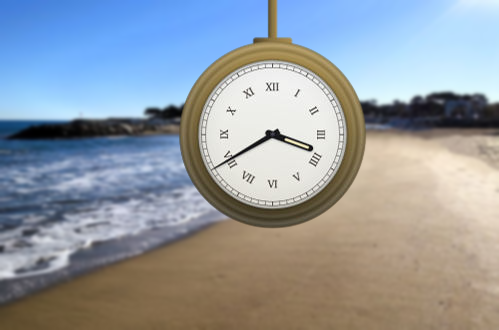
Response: 3:40
